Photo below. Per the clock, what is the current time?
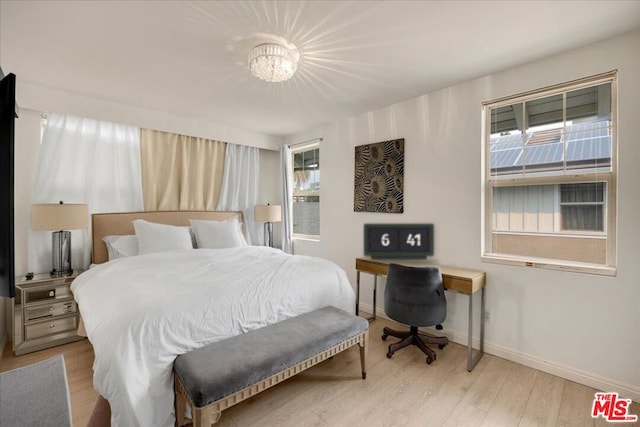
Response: 6:41
